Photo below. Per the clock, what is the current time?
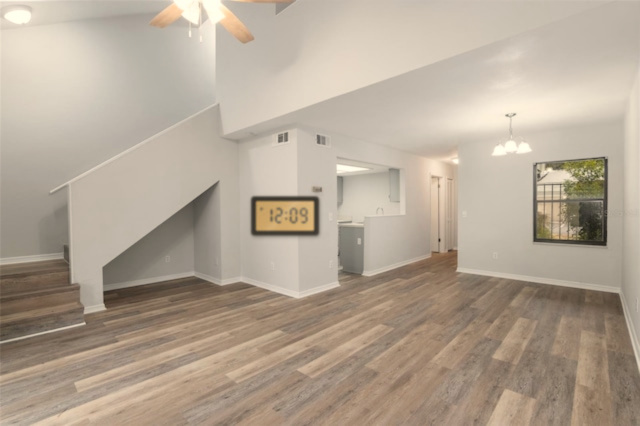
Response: 12:09
